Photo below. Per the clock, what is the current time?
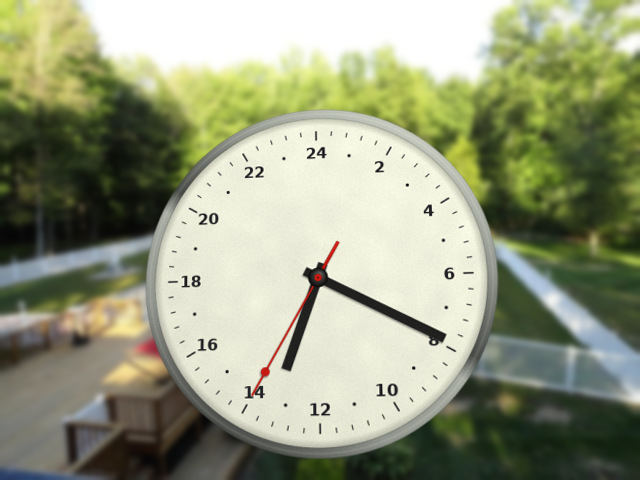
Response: 13:19:35
